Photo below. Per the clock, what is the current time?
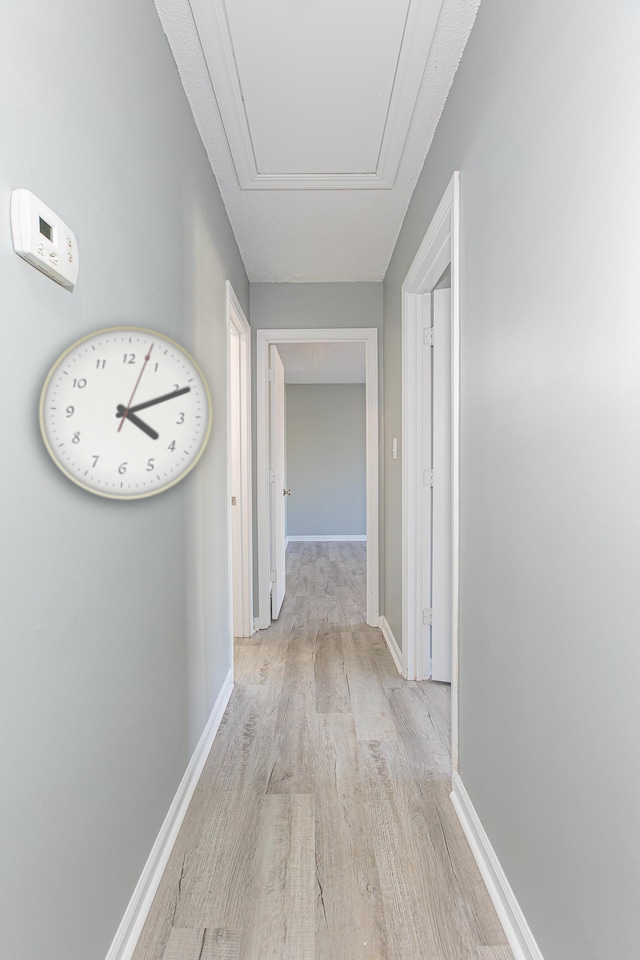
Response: 4:11:03
